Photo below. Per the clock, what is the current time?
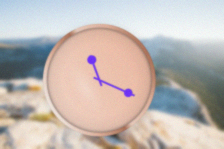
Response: 11:19
